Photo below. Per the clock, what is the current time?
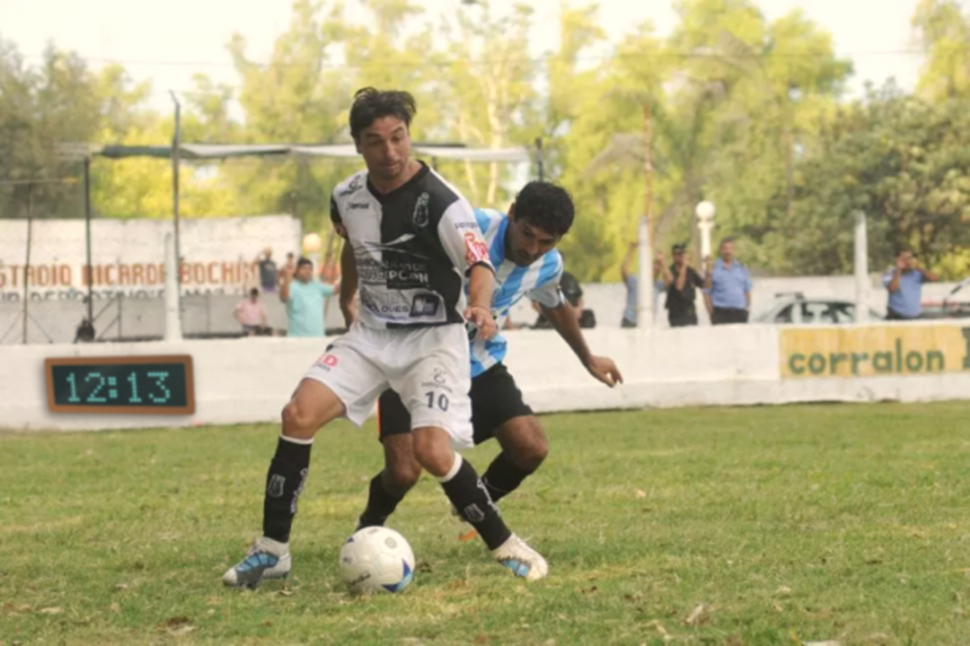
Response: 12:13
